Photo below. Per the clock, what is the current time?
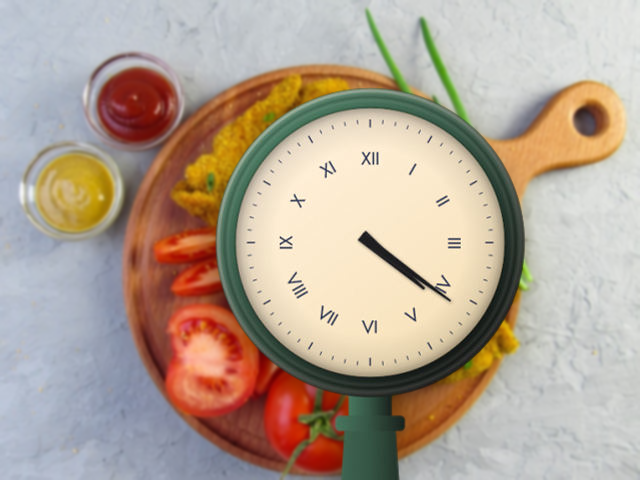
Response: 4:21
